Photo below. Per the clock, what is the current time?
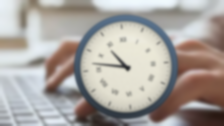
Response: 10:47
